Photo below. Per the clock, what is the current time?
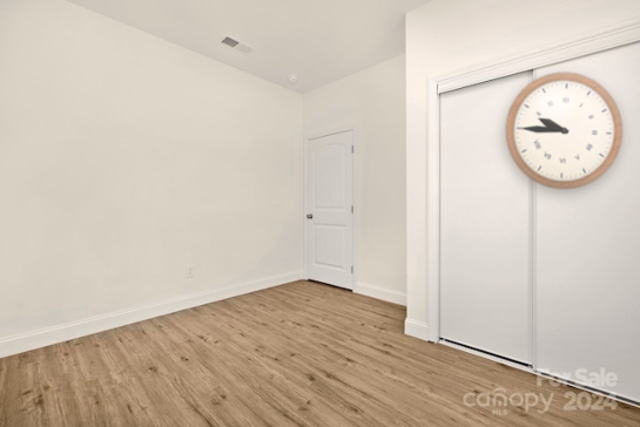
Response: 9:45
